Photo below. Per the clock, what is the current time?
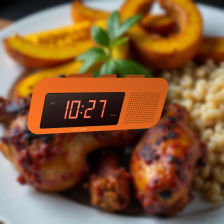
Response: 10:27
